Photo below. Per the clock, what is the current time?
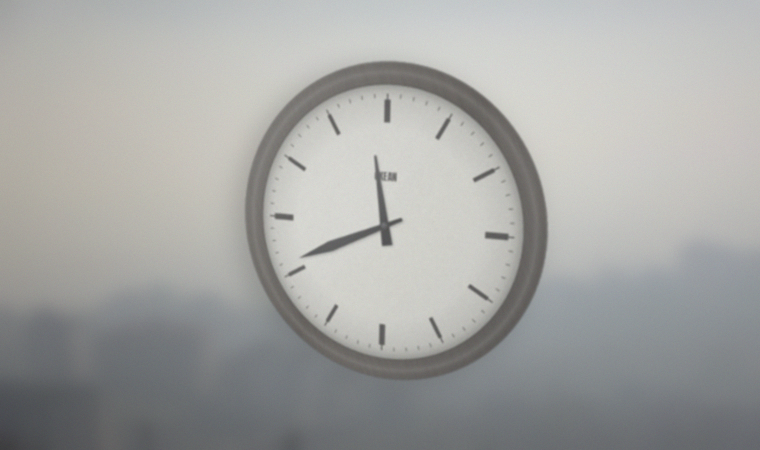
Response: 11:41
